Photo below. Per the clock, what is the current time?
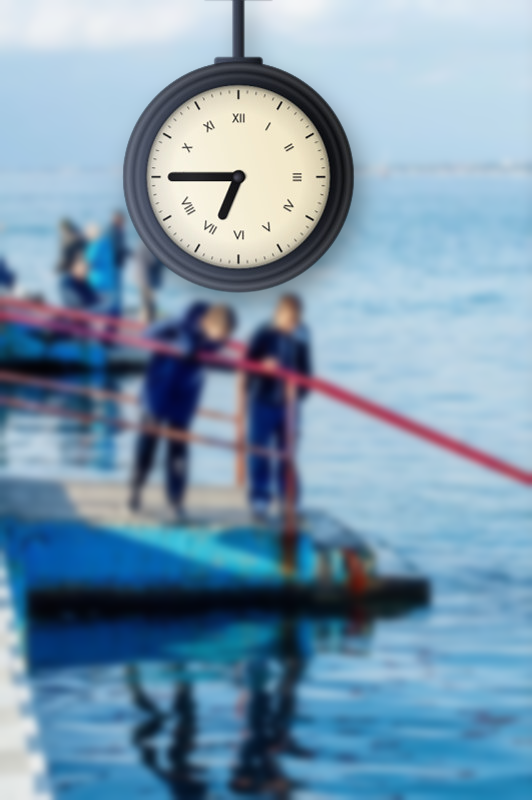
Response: 6:45
